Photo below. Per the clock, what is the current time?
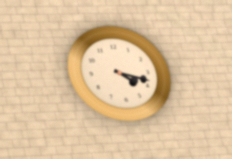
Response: 4:18
